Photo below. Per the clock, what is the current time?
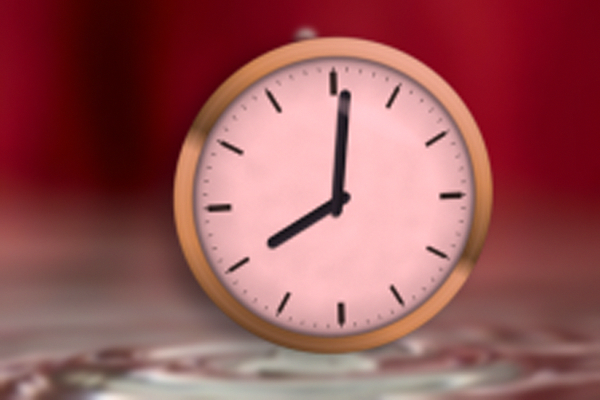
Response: 8:01
